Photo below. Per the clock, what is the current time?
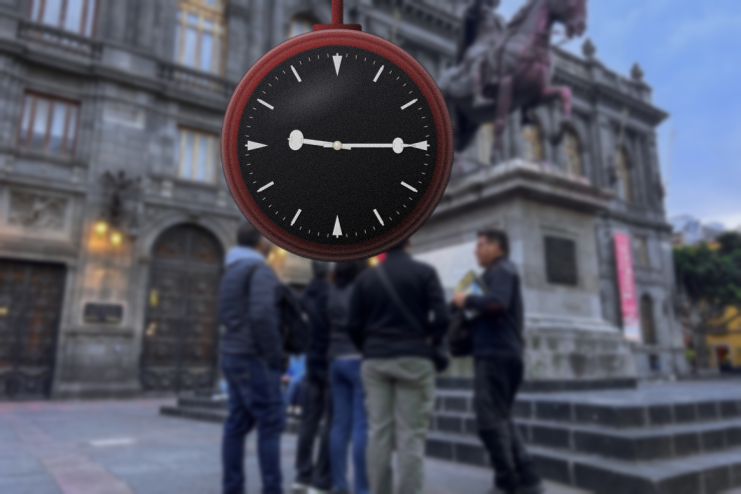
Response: 9:15
